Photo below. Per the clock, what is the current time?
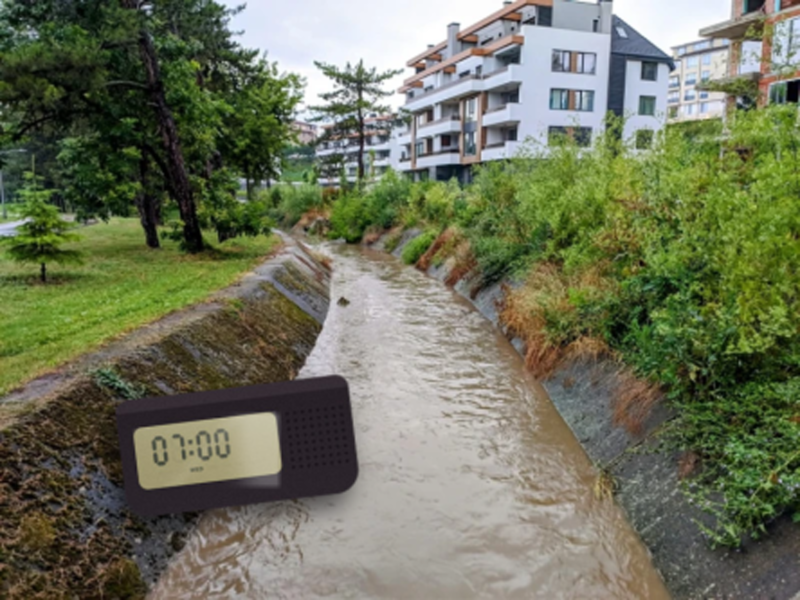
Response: 7:00
